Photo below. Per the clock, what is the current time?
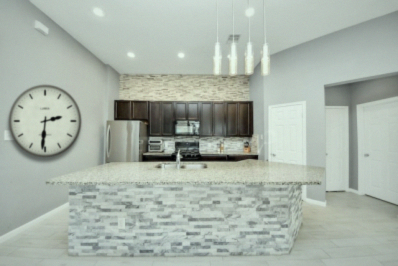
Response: 2:31
